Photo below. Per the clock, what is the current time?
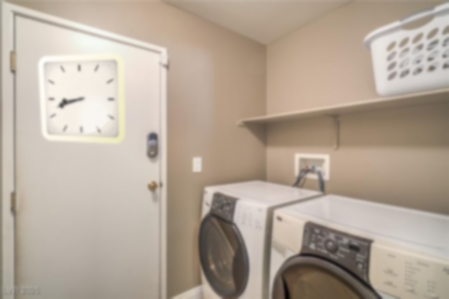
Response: 8:42
